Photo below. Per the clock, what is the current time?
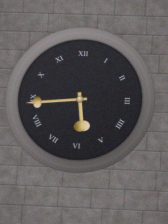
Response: 5:44
